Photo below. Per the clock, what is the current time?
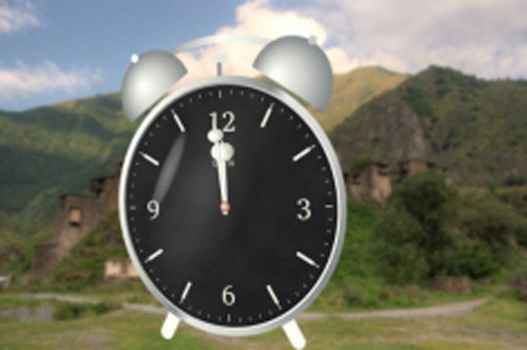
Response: 11:59
